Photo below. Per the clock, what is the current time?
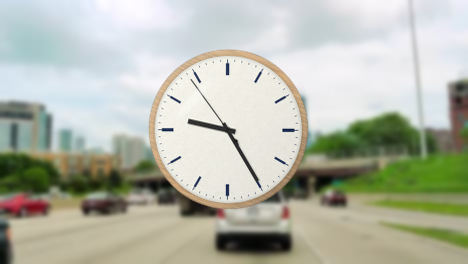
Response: 9:24:54
